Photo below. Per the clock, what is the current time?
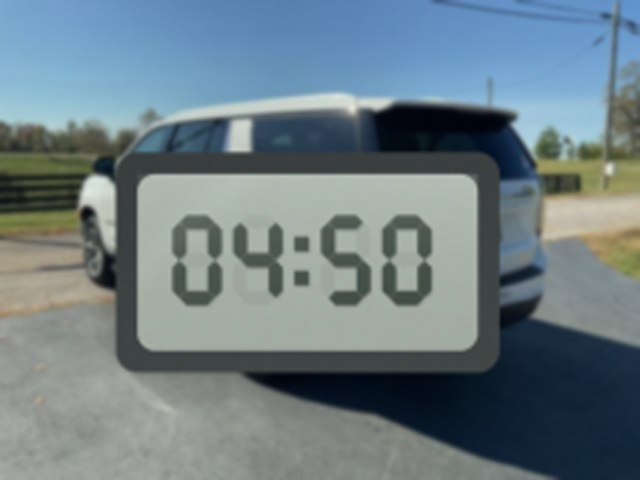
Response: 4:50
